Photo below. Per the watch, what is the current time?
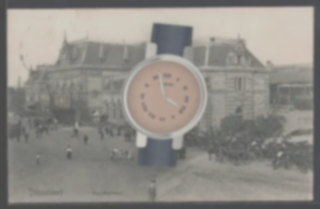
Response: 3:57
